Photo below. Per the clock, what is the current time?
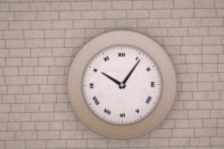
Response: 10:06
